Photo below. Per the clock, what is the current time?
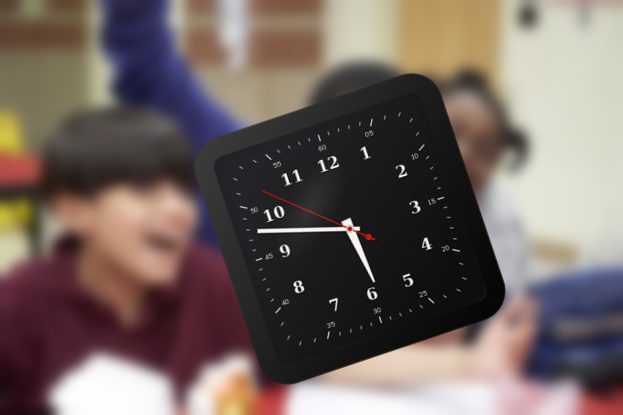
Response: 5:47:52
